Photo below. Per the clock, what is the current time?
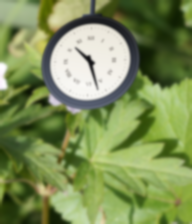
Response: 10:27
